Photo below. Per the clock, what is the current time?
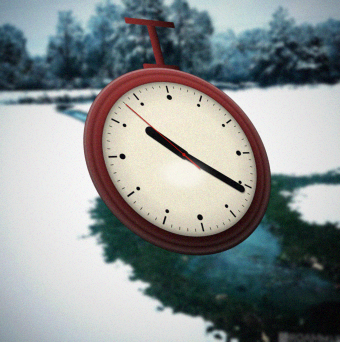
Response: 10:20:53
